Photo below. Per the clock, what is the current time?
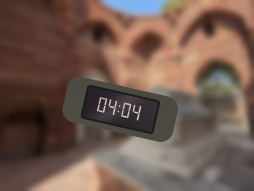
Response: 4:04
